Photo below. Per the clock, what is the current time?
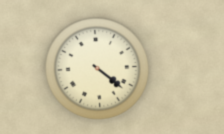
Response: 4:22
